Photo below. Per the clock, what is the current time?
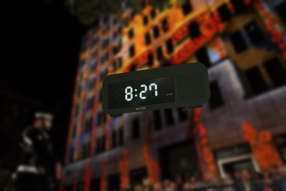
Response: 8:27
